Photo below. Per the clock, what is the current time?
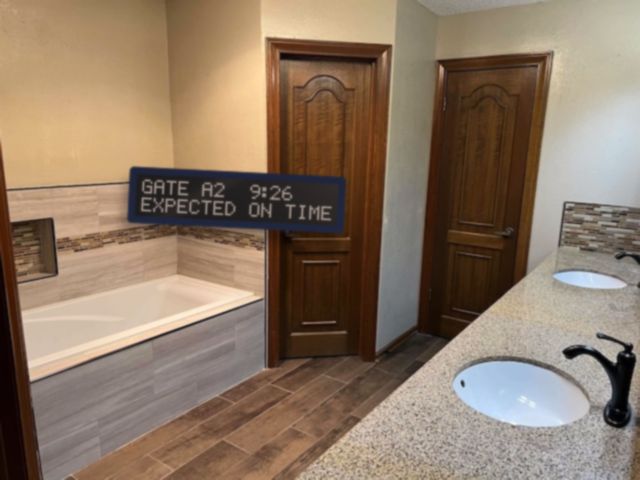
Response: 9:26
